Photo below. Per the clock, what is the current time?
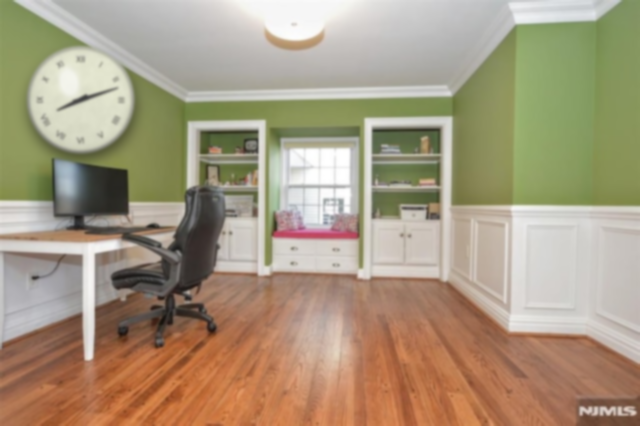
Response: 8:12
